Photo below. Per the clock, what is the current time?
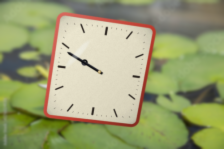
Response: 9:49
